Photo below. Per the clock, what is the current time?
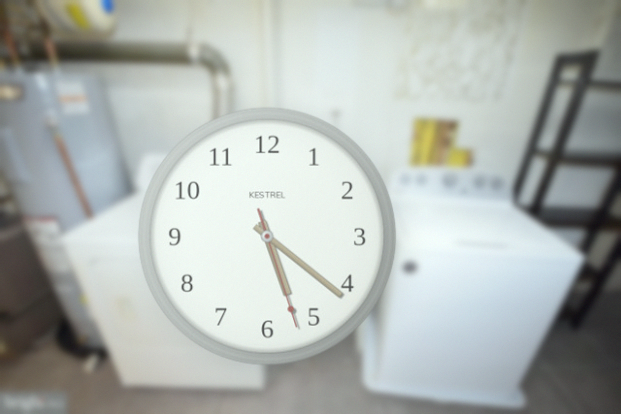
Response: 5:21:27
